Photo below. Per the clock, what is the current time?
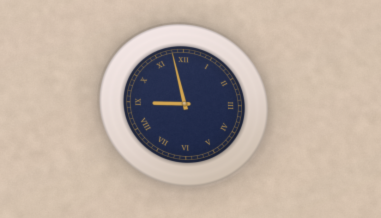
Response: 8:58
